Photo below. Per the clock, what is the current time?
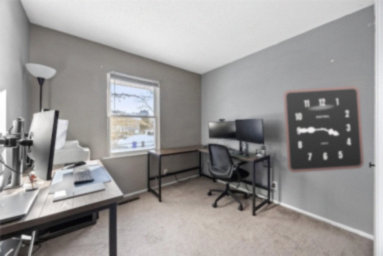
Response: 3:45
